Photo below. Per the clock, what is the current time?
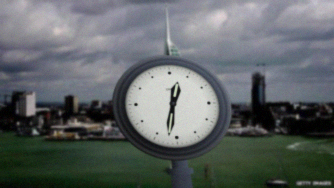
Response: 12:32
